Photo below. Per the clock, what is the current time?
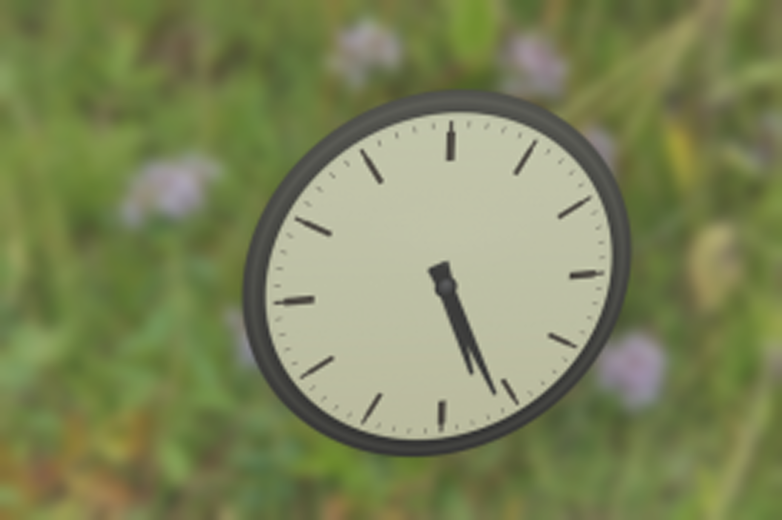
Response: 5:26
